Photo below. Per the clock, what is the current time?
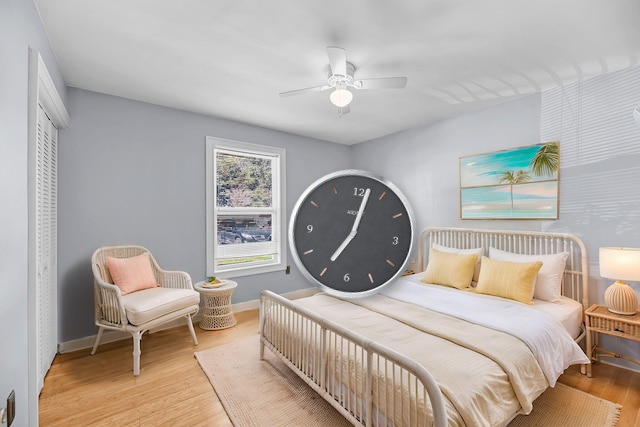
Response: 7:02
